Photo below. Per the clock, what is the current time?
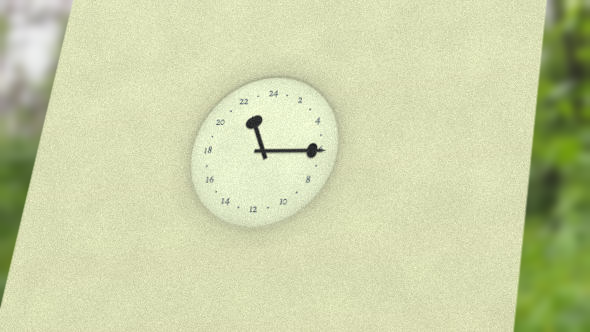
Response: 22:15
